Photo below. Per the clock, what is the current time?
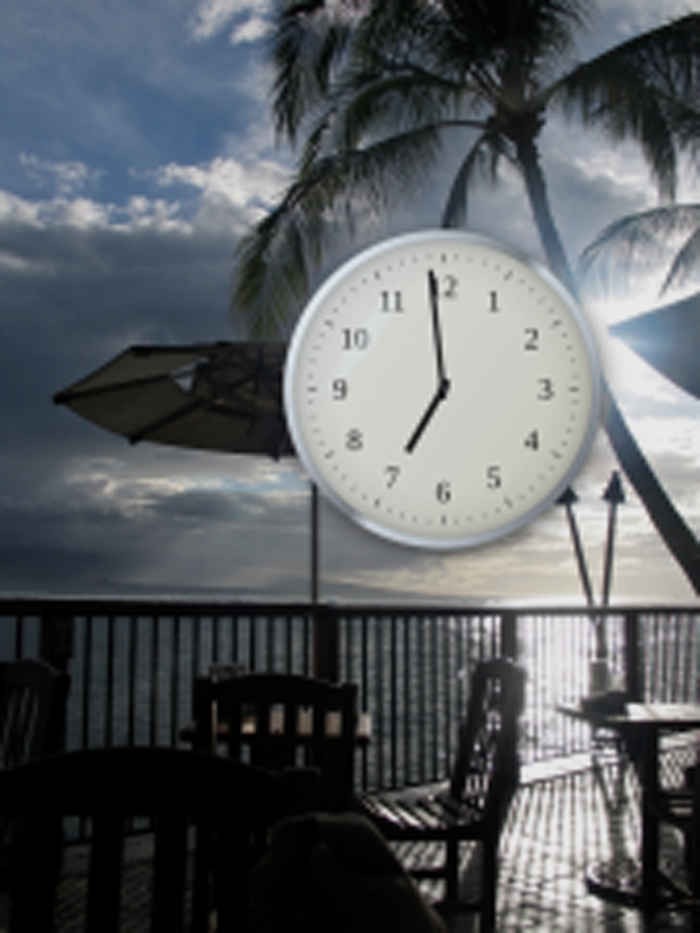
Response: 6:59
